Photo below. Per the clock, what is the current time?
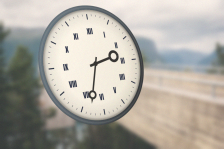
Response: 2:33
